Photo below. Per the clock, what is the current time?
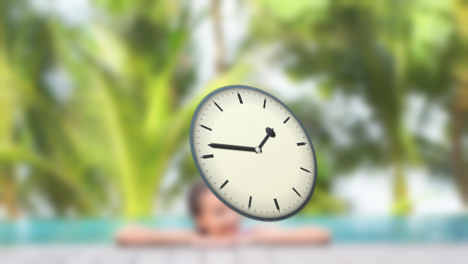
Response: 1:47
